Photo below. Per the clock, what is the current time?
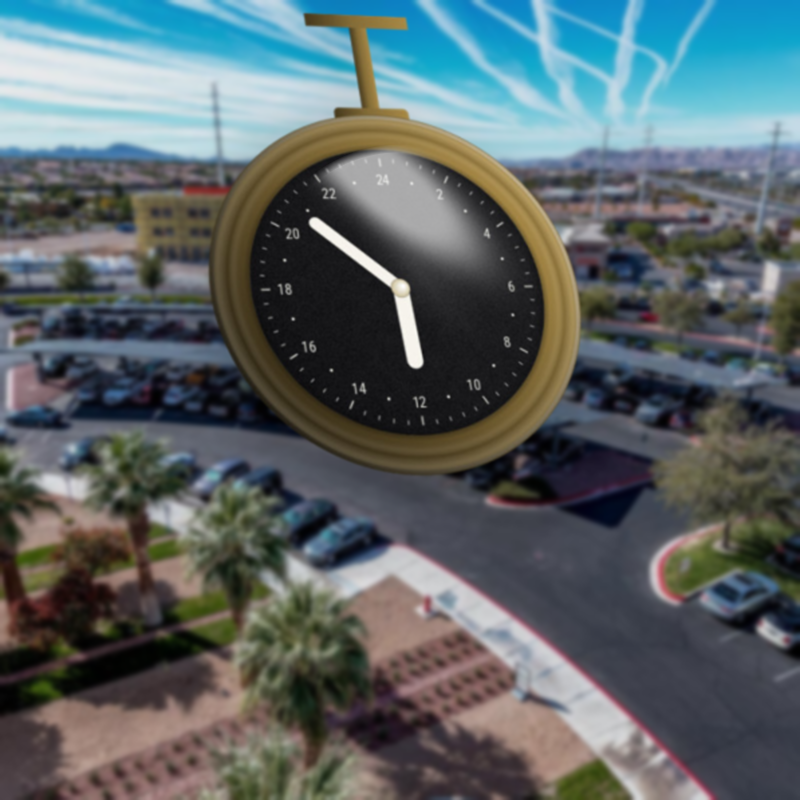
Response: 11:52
